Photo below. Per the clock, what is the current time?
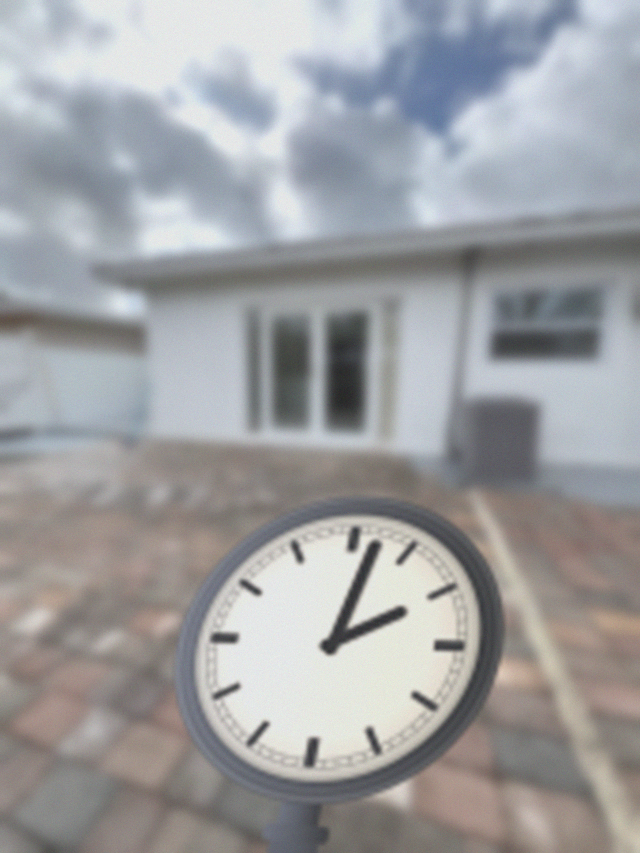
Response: 2:02
